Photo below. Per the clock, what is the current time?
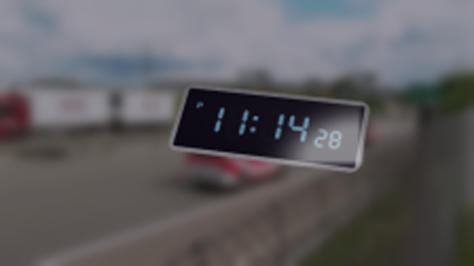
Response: 11:14:28
